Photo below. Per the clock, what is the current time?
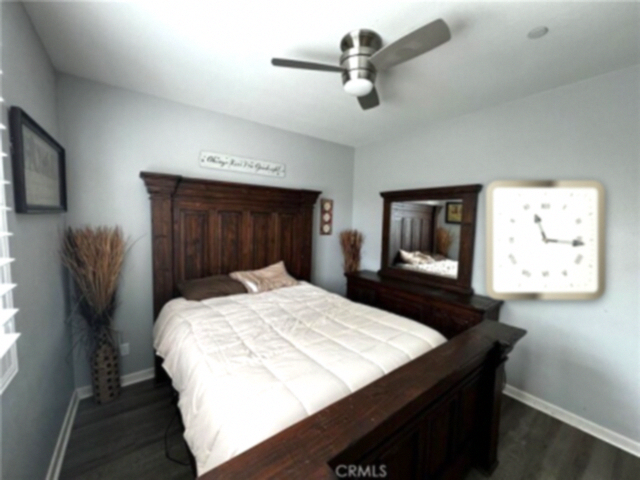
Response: 11:16
